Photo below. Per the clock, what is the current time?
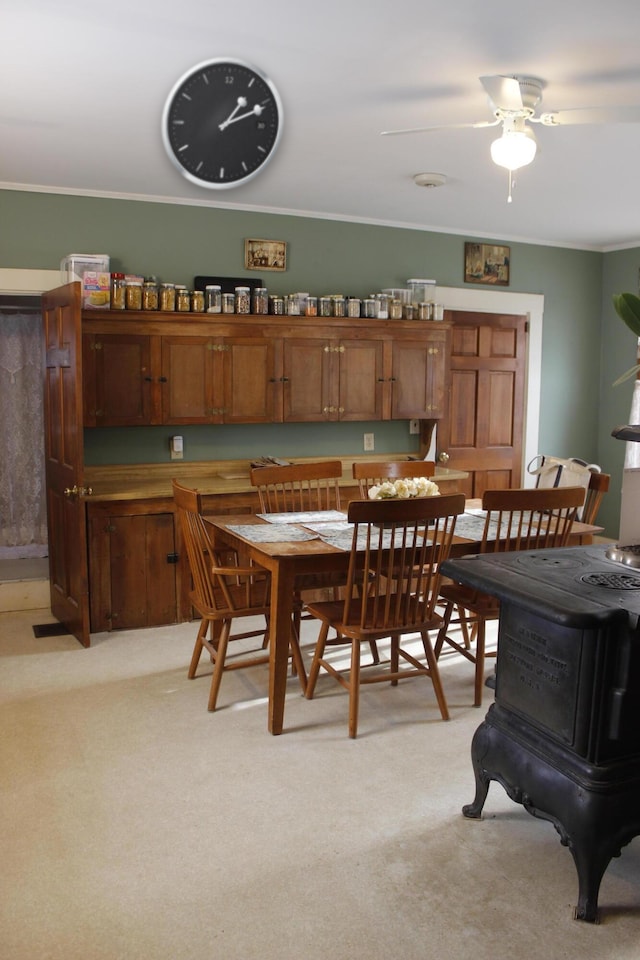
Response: 1:11
